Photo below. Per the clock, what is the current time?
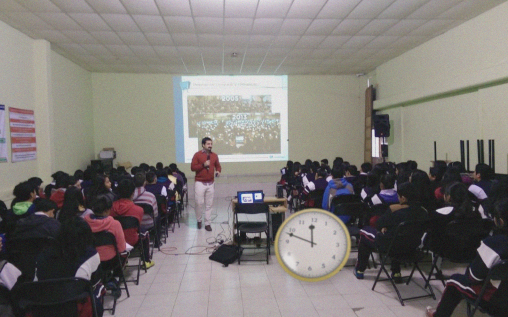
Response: 11:48
